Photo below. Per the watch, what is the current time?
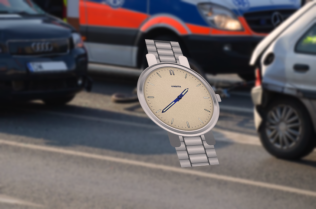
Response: 1:39
